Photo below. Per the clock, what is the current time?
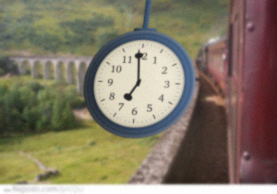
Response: 6:59
